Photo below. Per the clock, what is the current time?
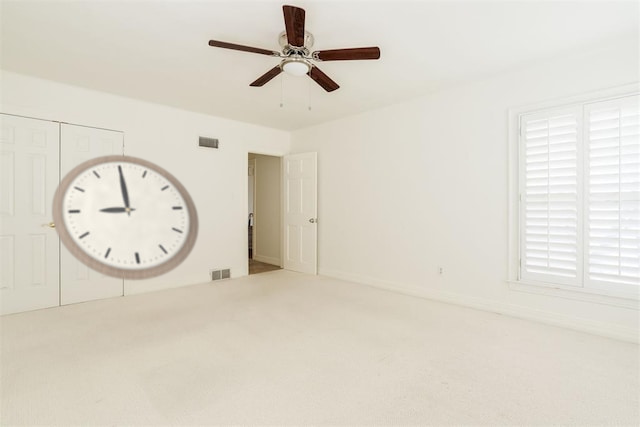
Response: 9:00
